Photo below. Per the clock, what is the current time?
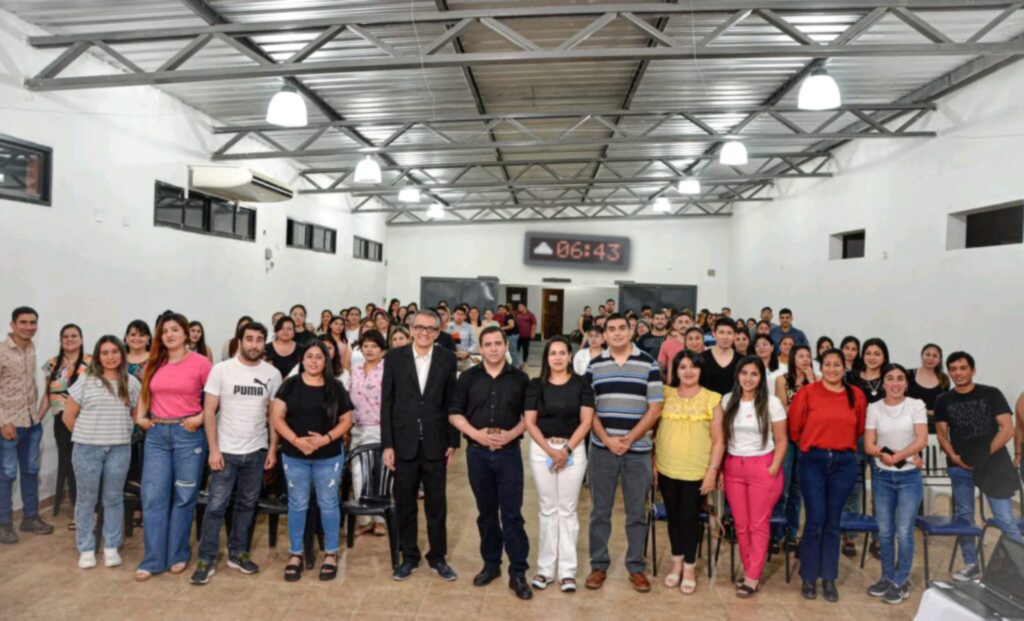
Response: 6:43
